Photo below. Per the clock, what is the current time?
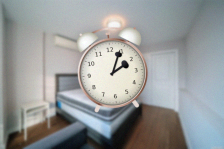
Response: 2:04
